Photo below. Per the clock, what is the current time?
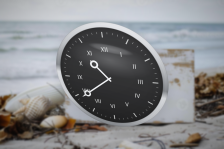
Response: 10:39
